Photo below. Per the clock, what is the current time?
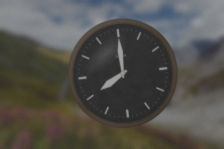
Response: 8:00
